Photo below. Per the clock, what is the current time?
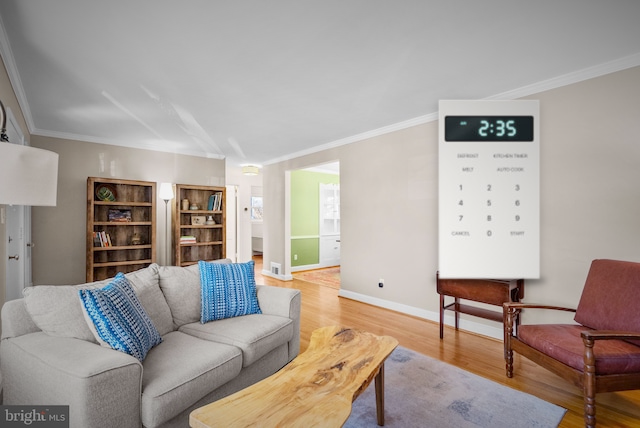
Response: 2:35
